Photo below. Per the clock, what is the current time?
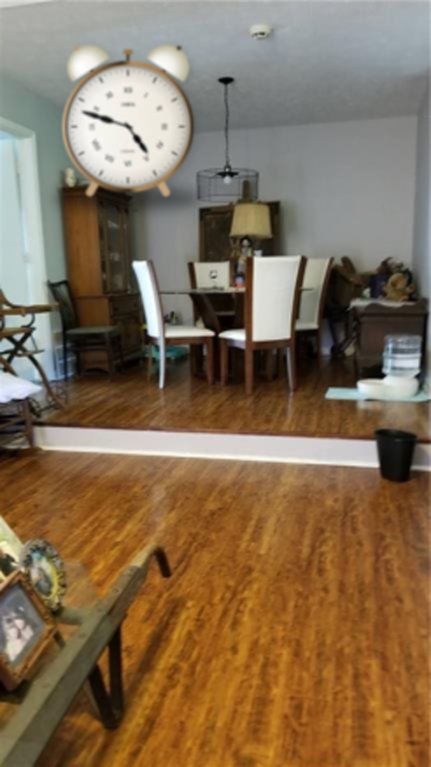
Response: 4:48
